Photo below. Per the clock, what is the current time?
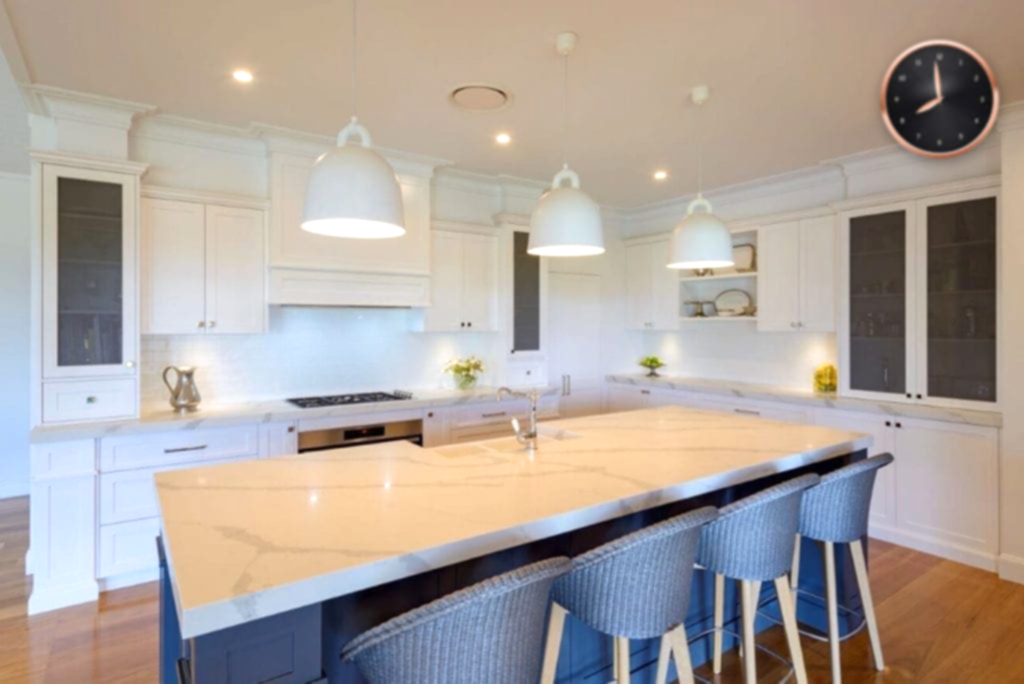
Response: 7:59
